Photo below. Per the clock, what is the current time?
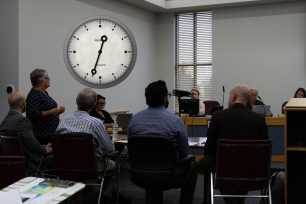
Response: 12:33
